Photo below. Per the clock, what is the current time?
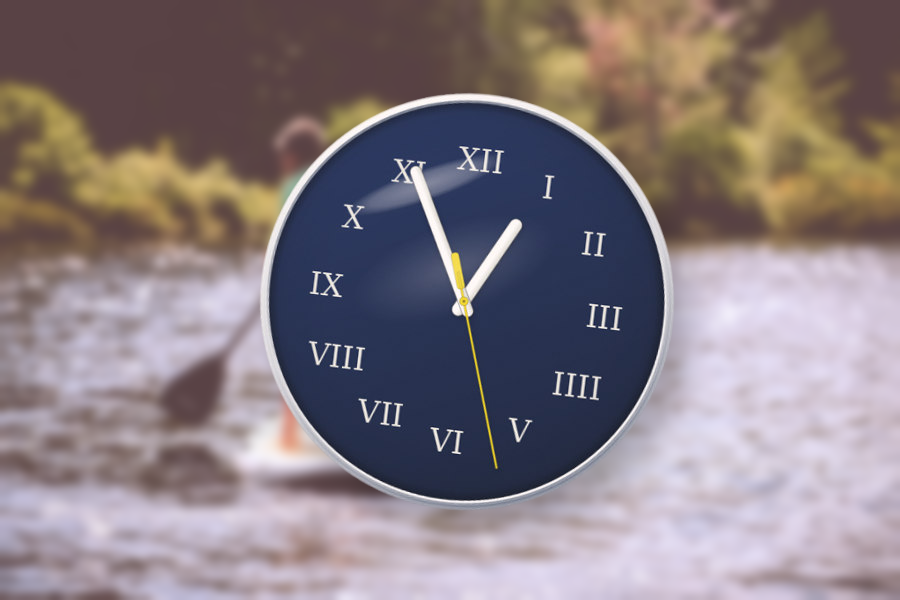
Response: 12:55:27
